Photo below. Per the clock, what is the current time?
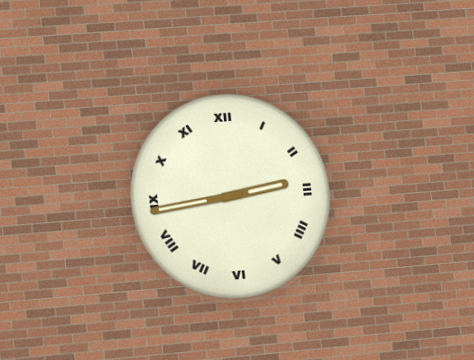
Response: 2:44
